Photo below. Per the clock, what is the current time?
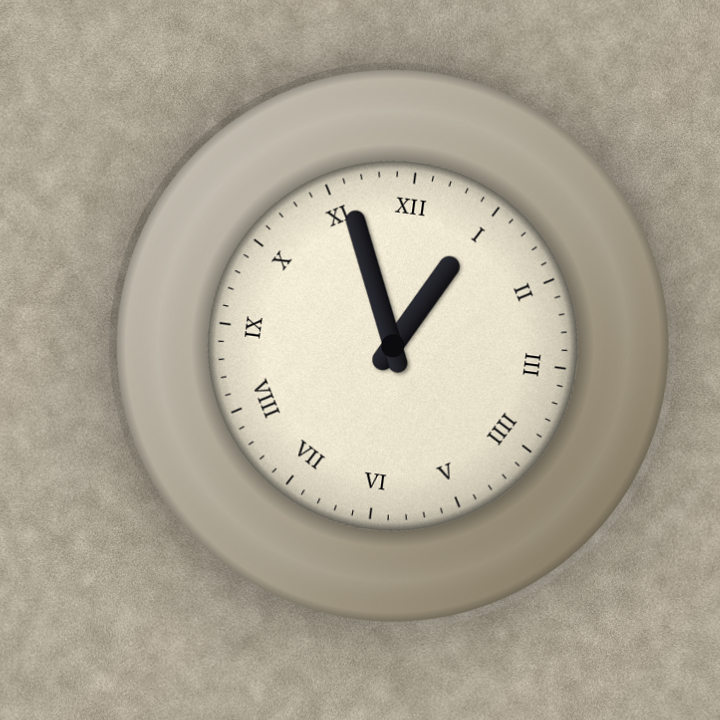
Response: 12:56
